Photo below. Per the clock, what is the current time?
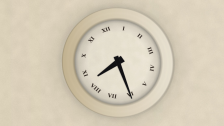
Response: 8:30
